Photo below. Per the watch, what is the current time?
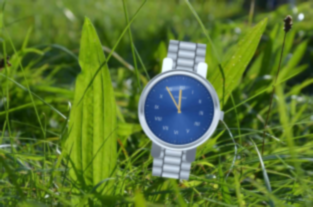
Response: 11:54
